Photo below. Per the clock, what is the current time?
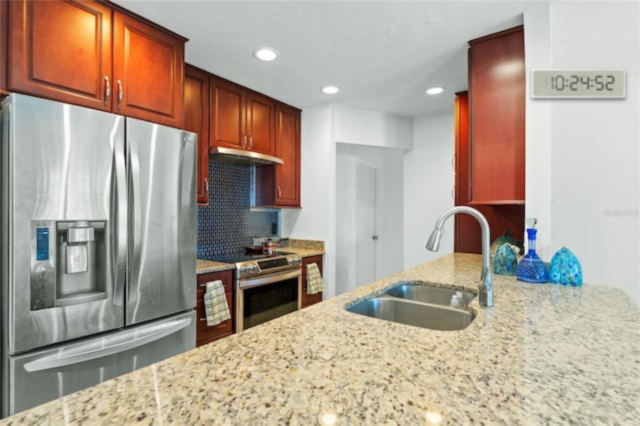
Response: 10:24:52
